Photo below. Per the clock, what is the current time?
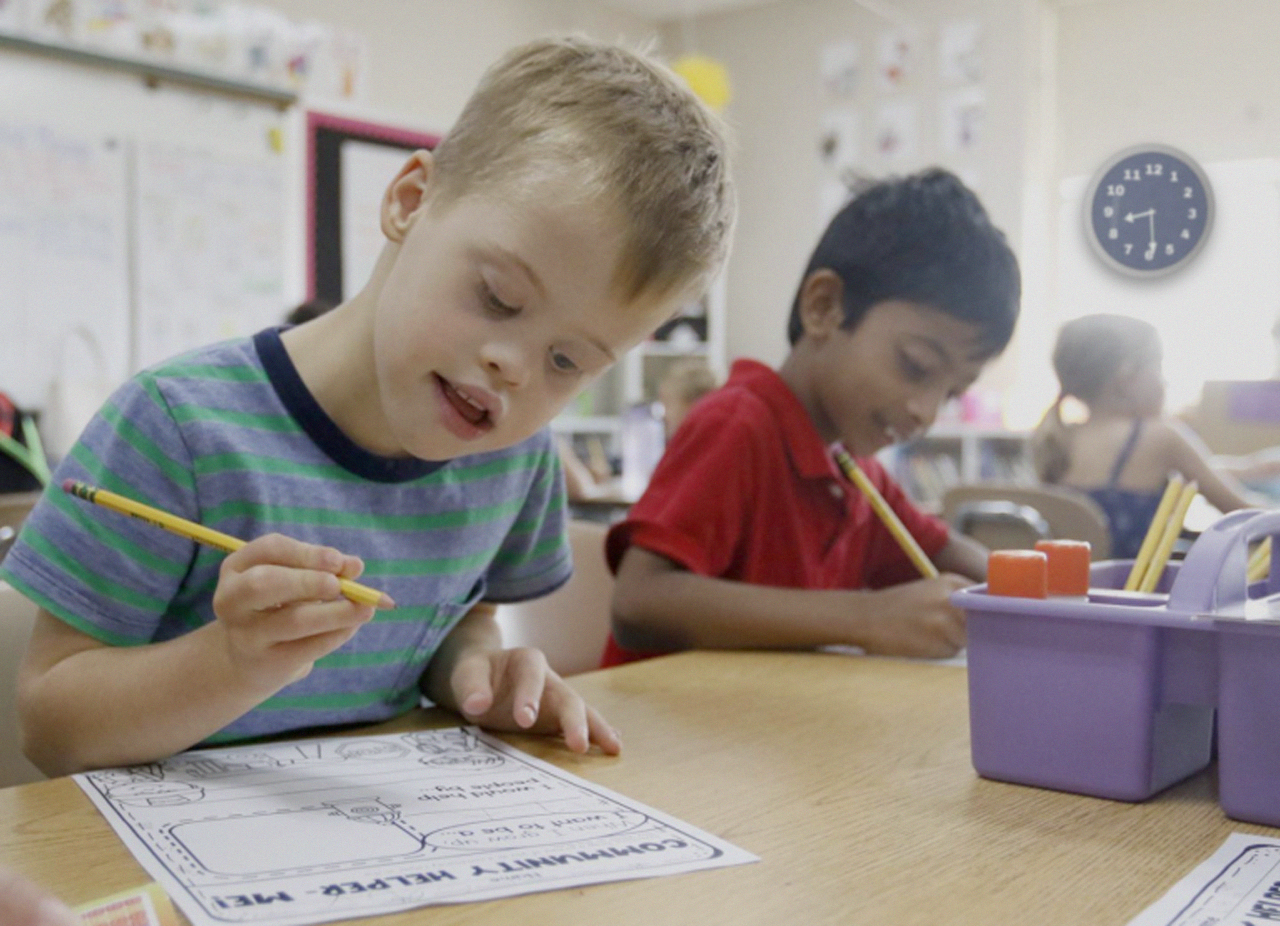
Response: 8:29
